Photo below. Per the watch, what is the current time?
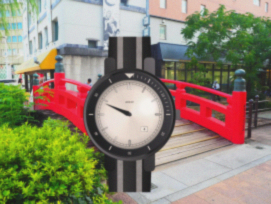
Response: 9:49
